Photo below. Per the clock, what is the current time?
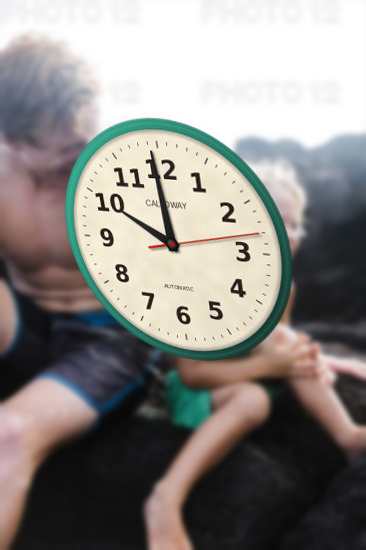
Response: 9:59:13
